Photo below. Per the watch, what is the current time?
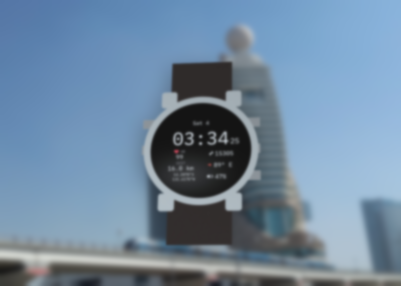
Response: 3:34
